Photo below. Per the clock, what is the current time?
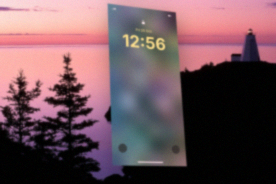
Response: 12:56
